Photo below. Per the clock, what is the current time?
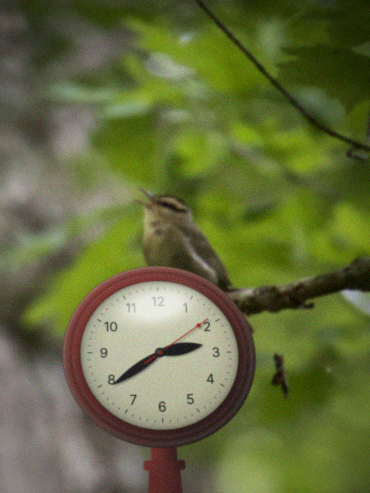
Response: 2:39:09
